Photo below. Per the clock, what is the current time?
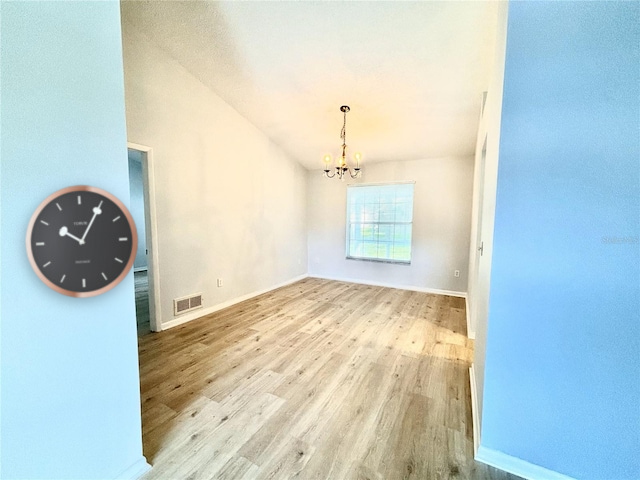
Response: 10:05
